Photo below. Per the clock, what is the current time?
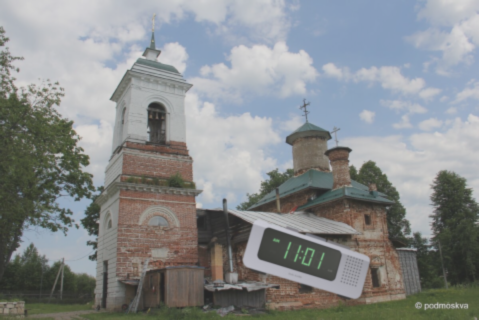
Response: 11:01
